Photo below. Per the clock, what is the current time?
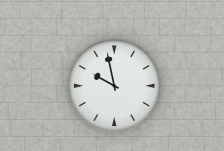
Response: 9:58
